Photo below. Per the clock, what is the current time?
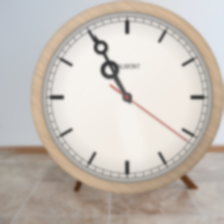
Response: 10:55:21
